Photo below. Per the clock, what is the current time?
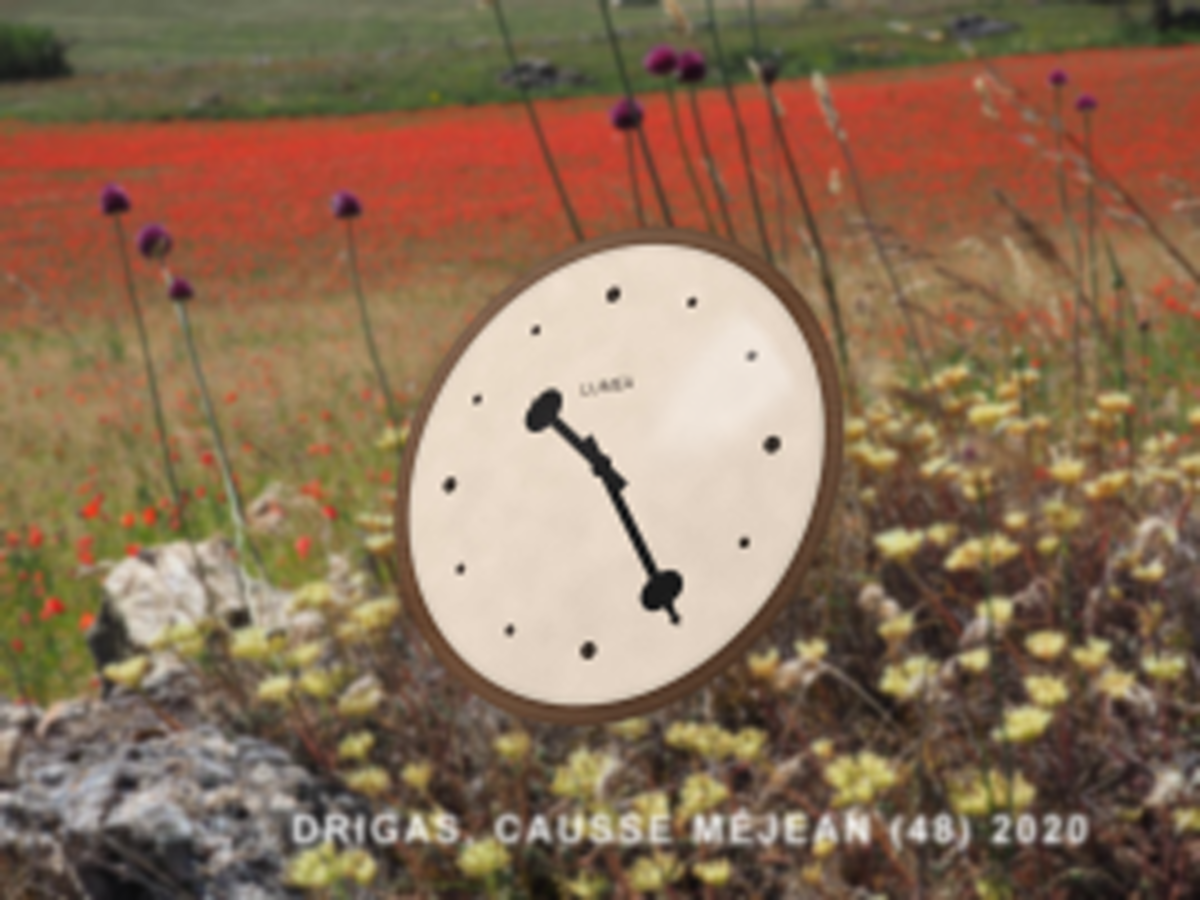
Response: 10:25
